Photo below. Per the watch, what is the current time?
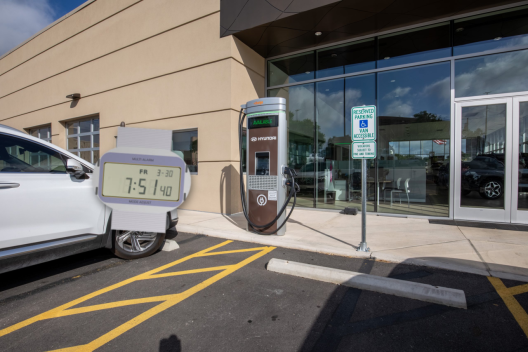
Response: 7:51:40
